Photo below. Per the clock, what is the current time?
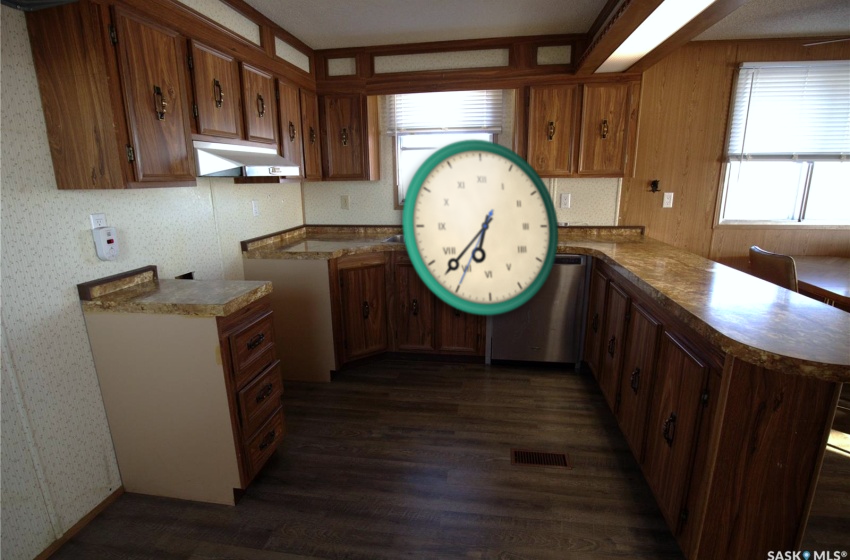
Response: 6:37:35
